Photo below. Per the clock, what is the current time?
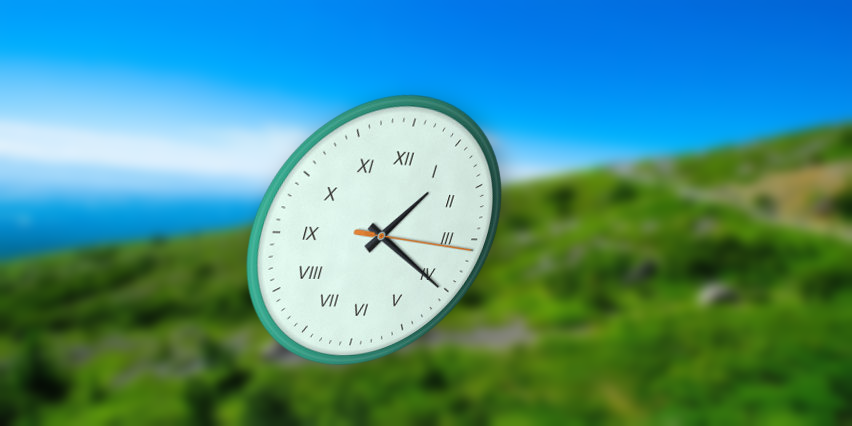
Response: 1:20:16
